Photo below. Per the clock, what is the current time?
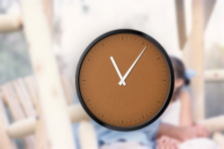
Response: 11:06
